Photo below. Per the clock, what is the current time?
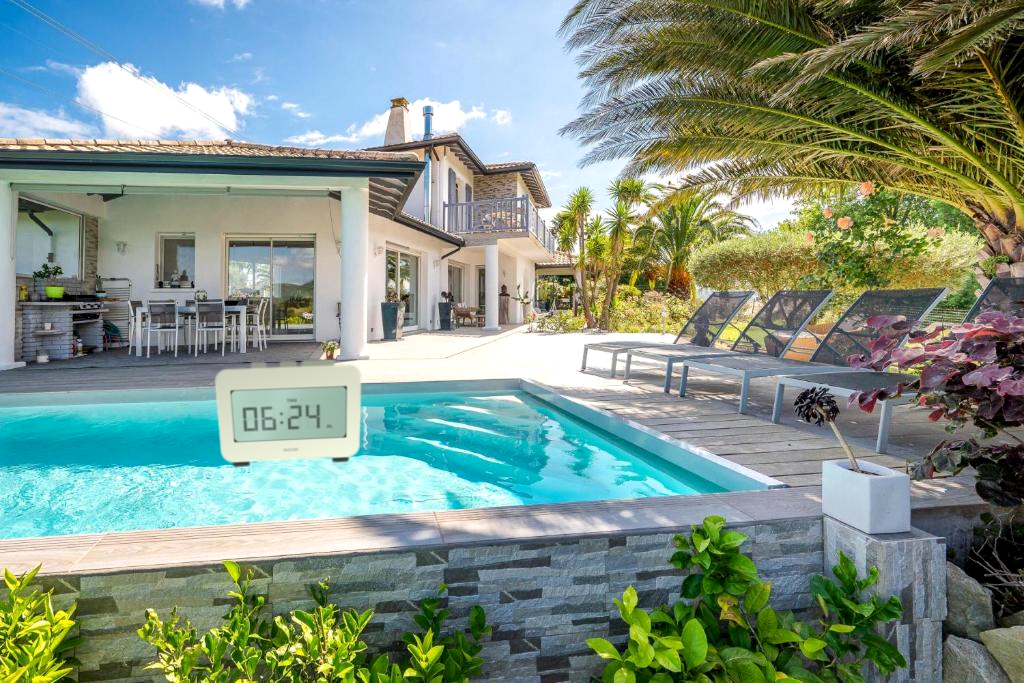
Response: 6:24
